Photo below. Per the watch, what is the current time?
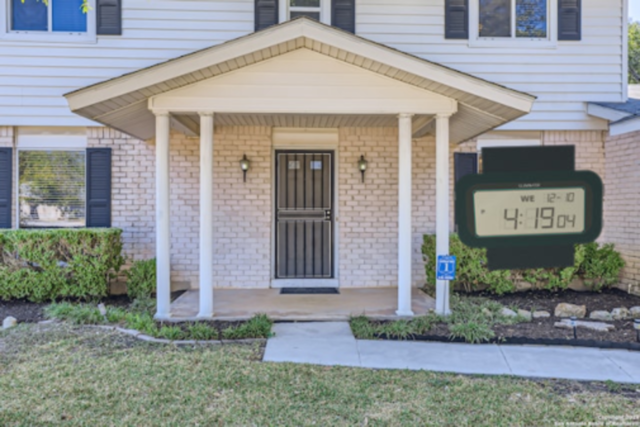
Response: 4:19:04
